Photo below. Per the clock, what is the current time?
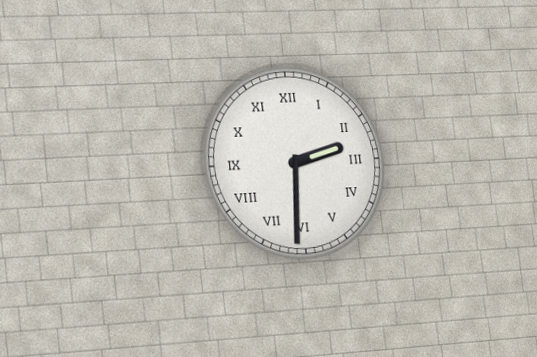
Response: 2:31
